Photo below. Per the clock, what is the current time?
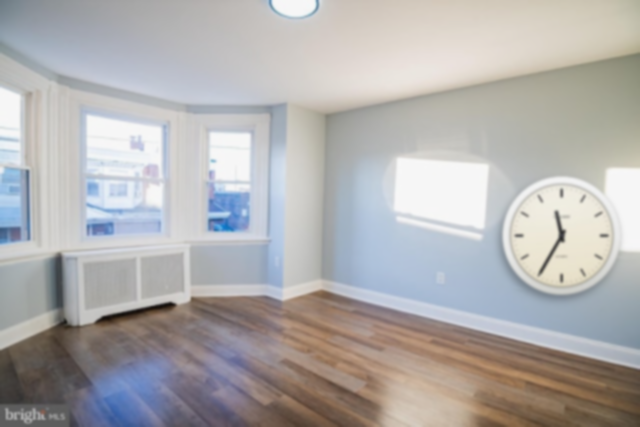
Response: 11:35
